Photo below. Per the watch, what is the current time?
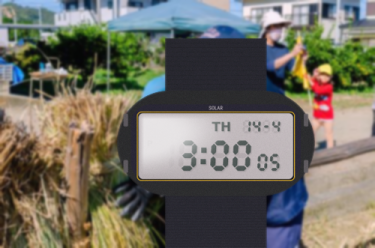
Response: 3:00:05
